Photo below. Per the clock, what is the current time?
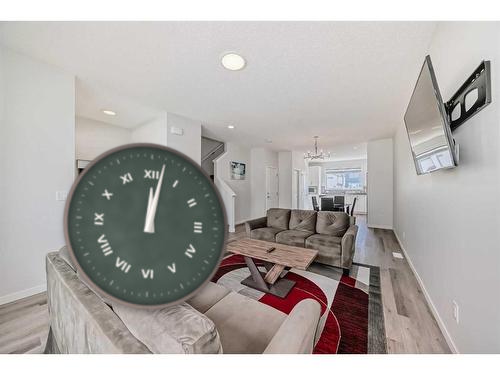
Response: 12:02
